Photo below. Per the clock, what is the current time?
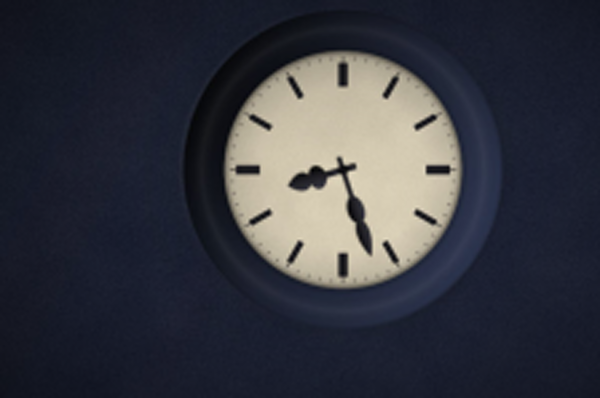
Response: 8:27
